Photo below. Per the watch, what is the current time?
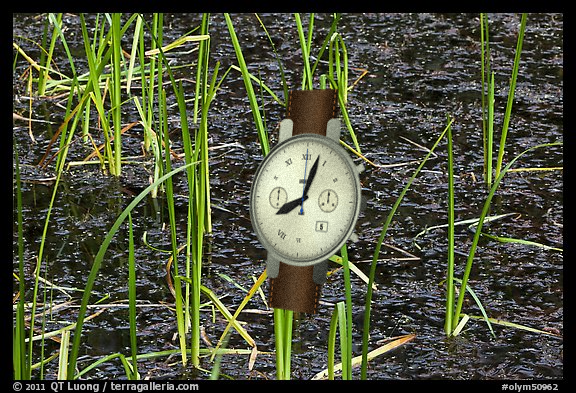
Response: 8:03
